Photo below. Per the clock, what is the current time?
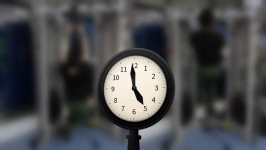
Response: 4:59
